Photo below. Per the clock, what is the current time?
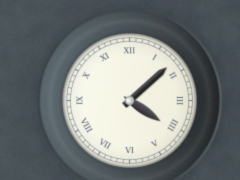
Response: 4:08
